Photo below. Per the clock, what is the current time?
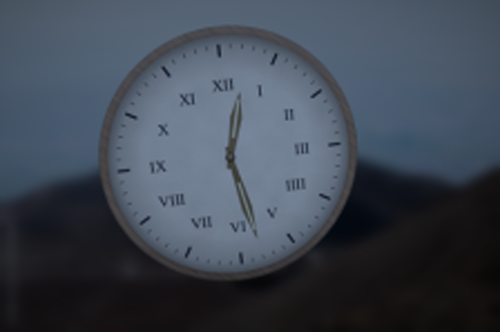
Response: 12:28
